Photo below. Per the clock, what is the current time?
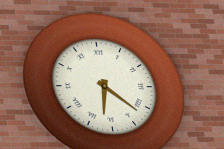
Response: 6:22
